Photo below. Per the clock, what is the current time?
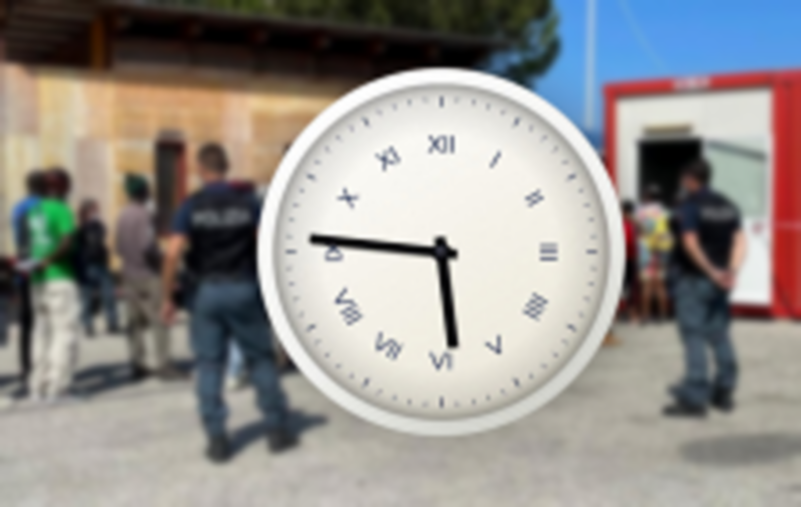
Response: 5:46
